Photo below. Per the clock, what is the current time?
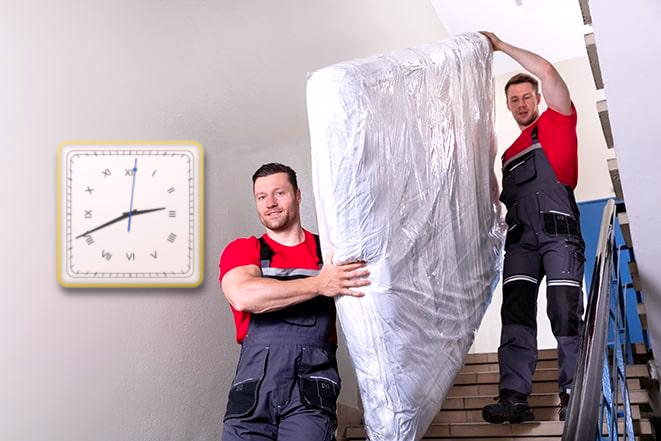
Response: 2:41:01
